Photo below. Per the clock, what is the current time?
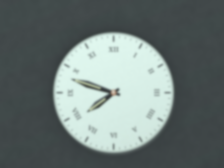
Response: 7:48
